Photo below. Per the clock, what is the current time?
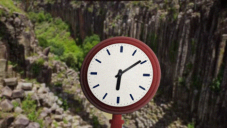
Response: 6:09
